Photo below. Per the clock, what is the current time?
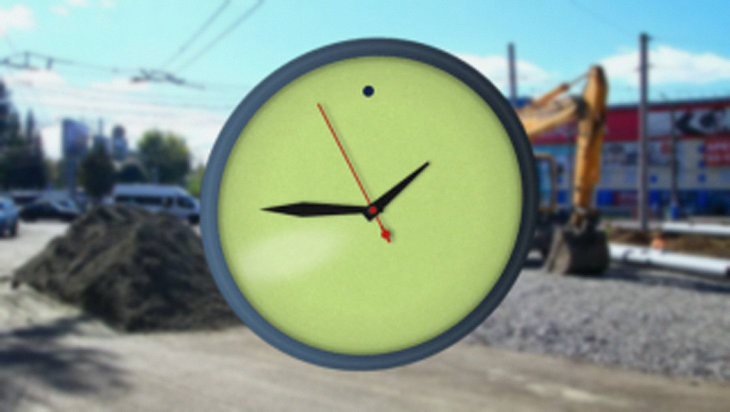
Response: 1:45:56
